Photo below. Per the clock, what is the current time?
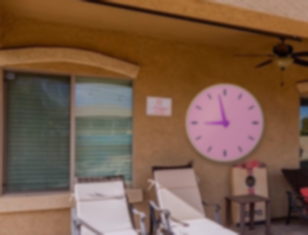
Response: 8:58
